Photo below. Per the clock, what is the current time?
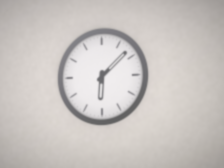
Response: 6:08
